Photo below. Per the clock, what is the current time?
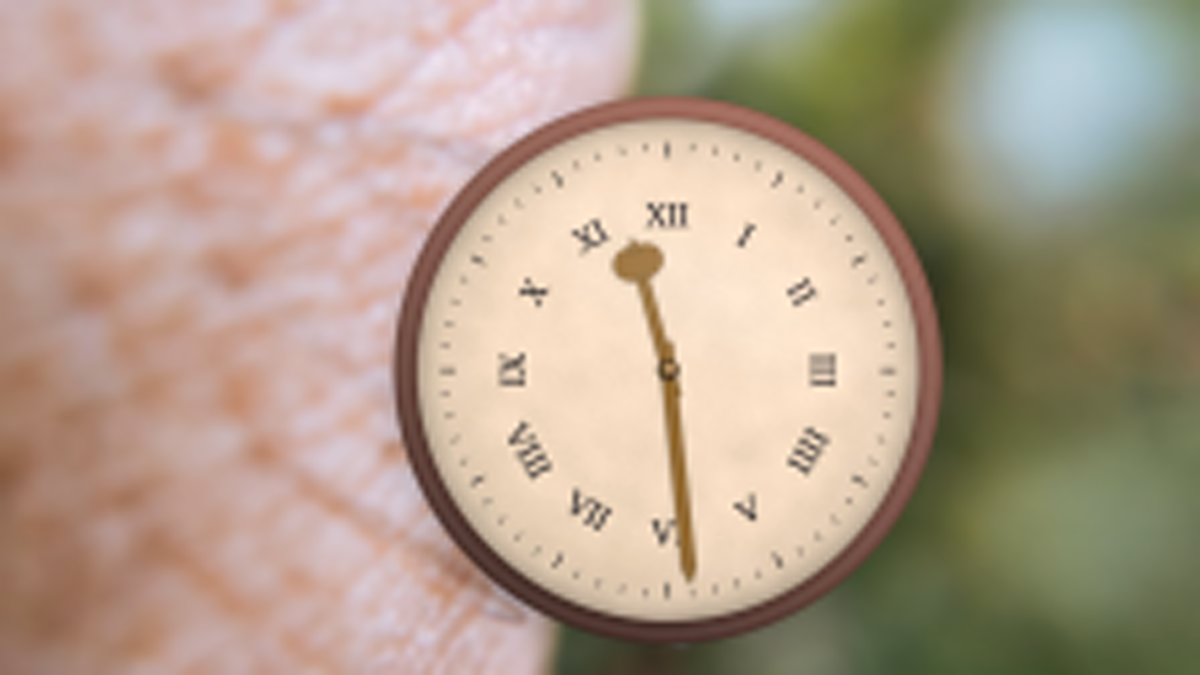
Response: 11:29
